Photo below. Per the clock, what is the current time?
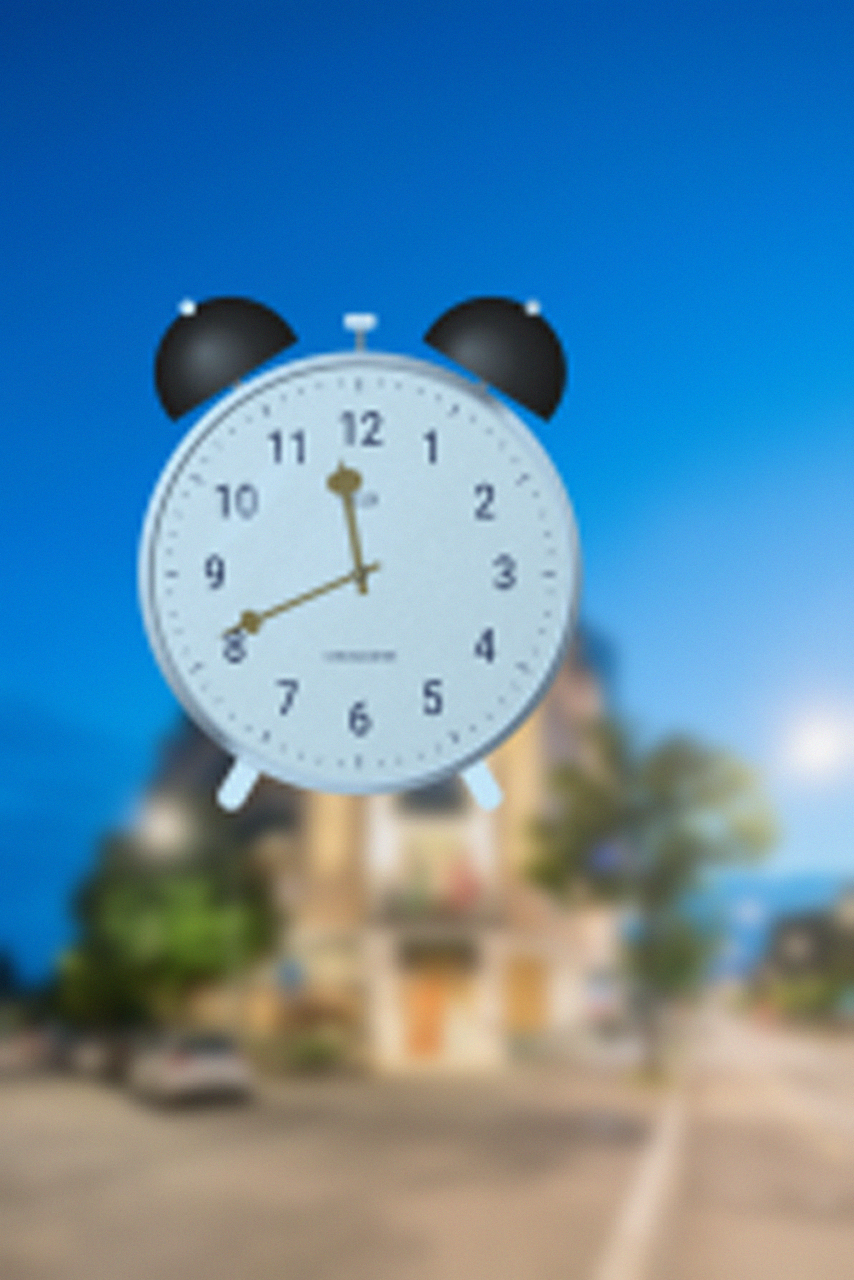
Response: 11:41
